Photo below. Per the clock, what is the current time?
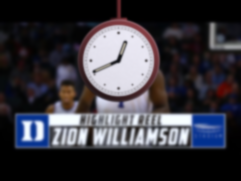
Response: 12:41
